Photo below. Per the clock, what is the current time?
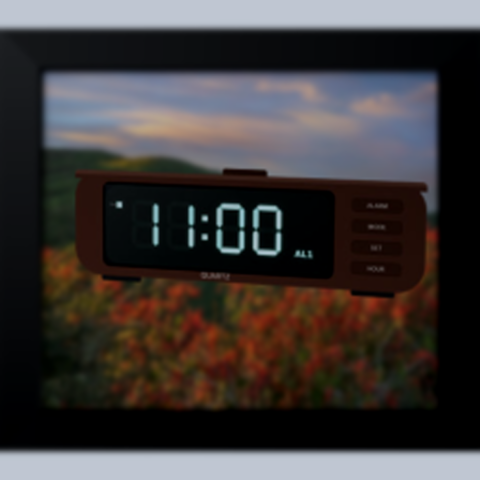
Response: 11:00
